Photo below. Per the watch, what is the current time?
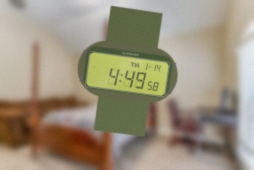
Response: 4:49
